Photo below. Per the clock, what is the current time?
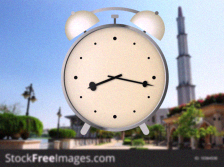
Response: 8:17
